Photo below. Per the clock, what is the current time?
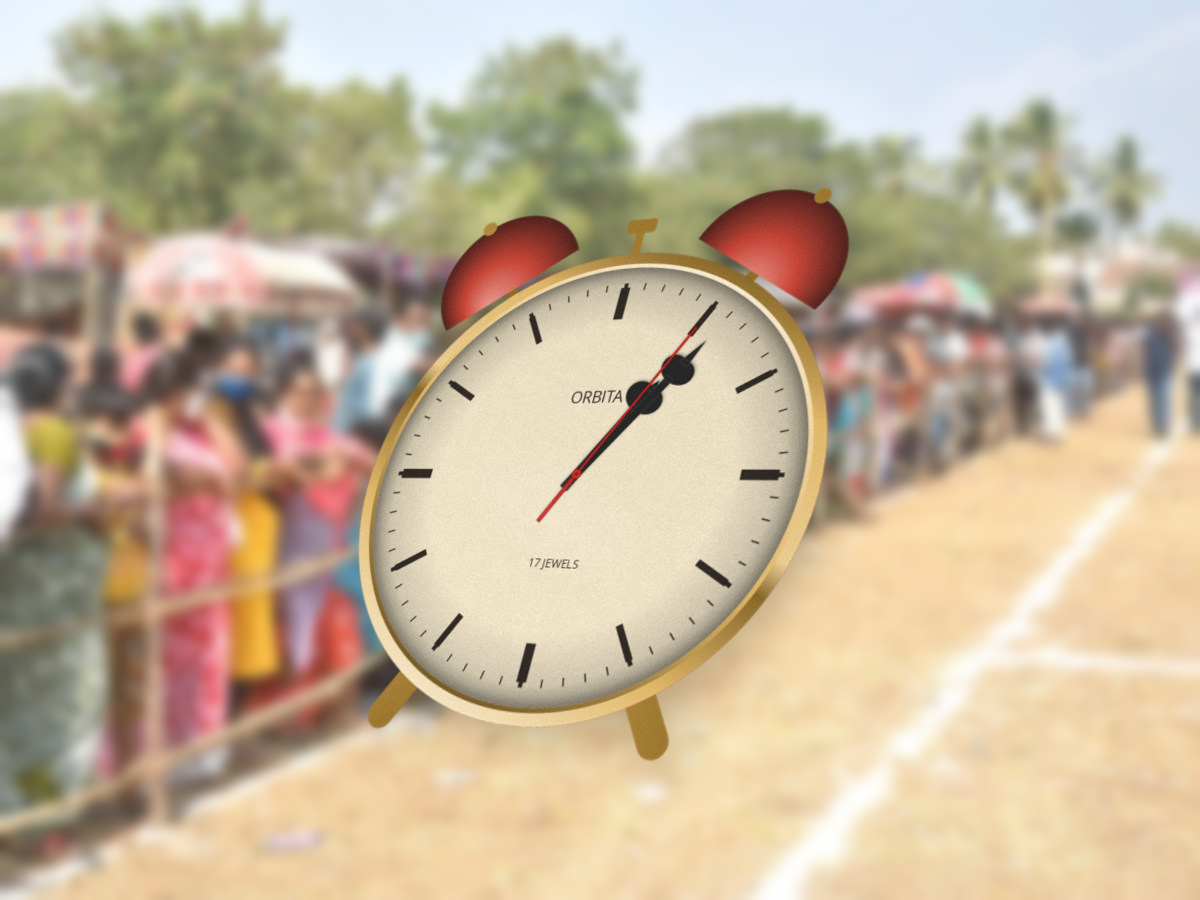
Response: 1:06:05
